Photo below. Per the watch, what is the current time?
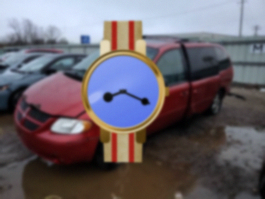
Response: 8:19
